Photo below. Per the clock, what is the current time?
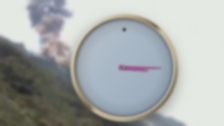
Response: 3:15
